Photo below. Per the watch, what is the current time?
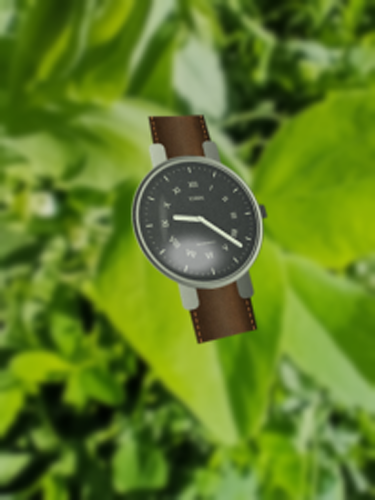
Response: 9:22
